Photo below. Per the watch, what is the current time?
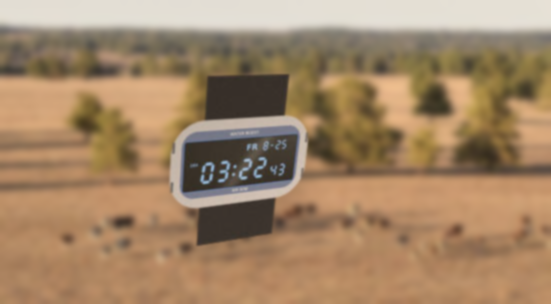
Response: 3:22:43
